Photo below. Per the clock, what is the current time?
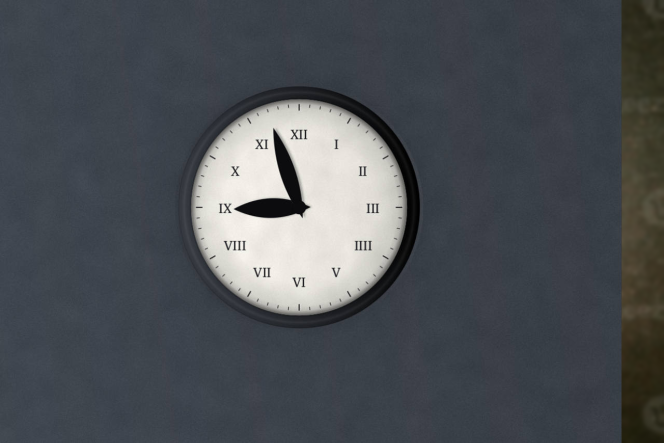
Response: 8:57
